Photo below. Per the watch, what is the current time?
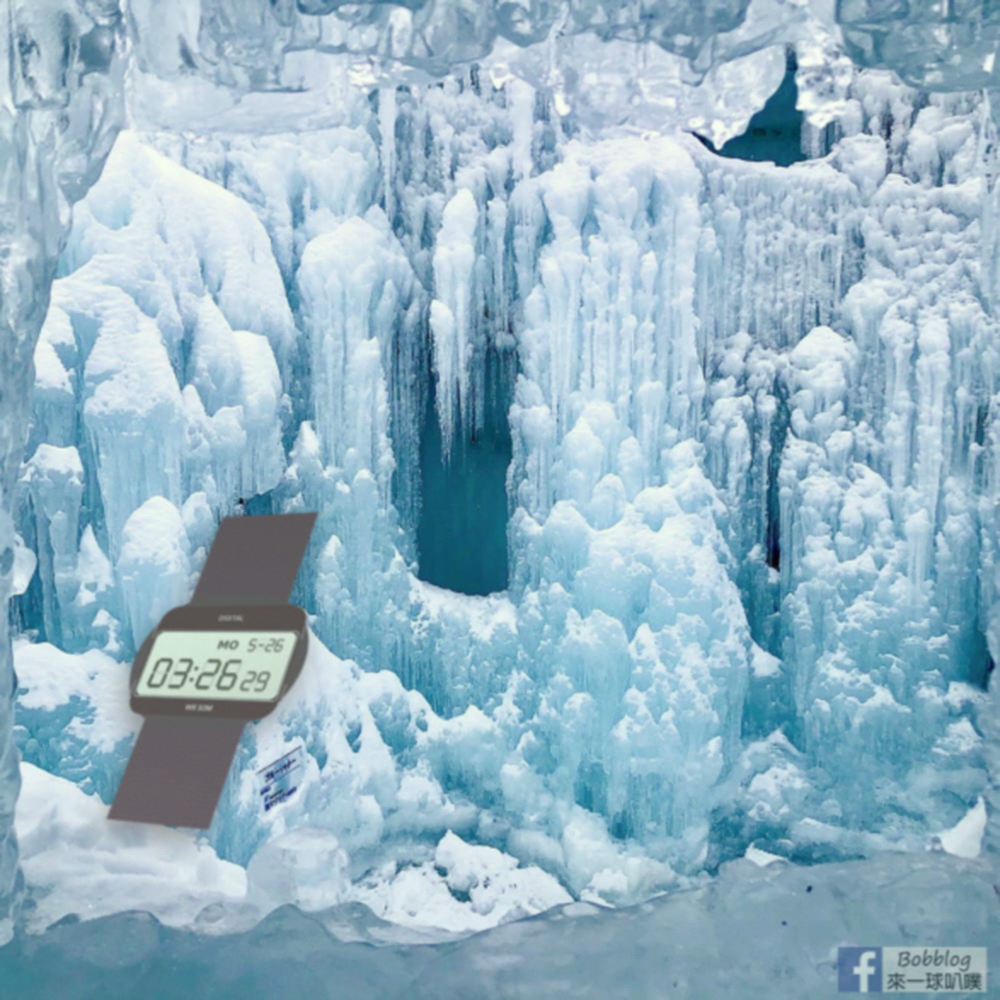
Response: 3:26:29
